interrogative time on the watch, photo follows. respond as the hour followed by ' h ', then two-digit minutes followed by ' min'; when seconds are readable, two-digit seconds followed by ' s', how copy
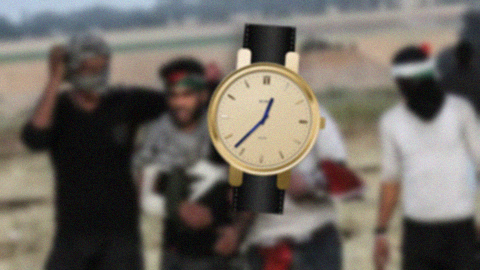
12 h 37 min
